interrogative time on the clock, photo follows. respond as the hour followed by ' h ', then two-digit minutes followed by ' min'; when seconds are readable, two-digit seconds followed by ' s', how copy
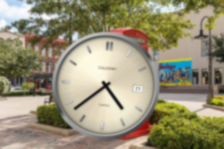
4 h 38 min
